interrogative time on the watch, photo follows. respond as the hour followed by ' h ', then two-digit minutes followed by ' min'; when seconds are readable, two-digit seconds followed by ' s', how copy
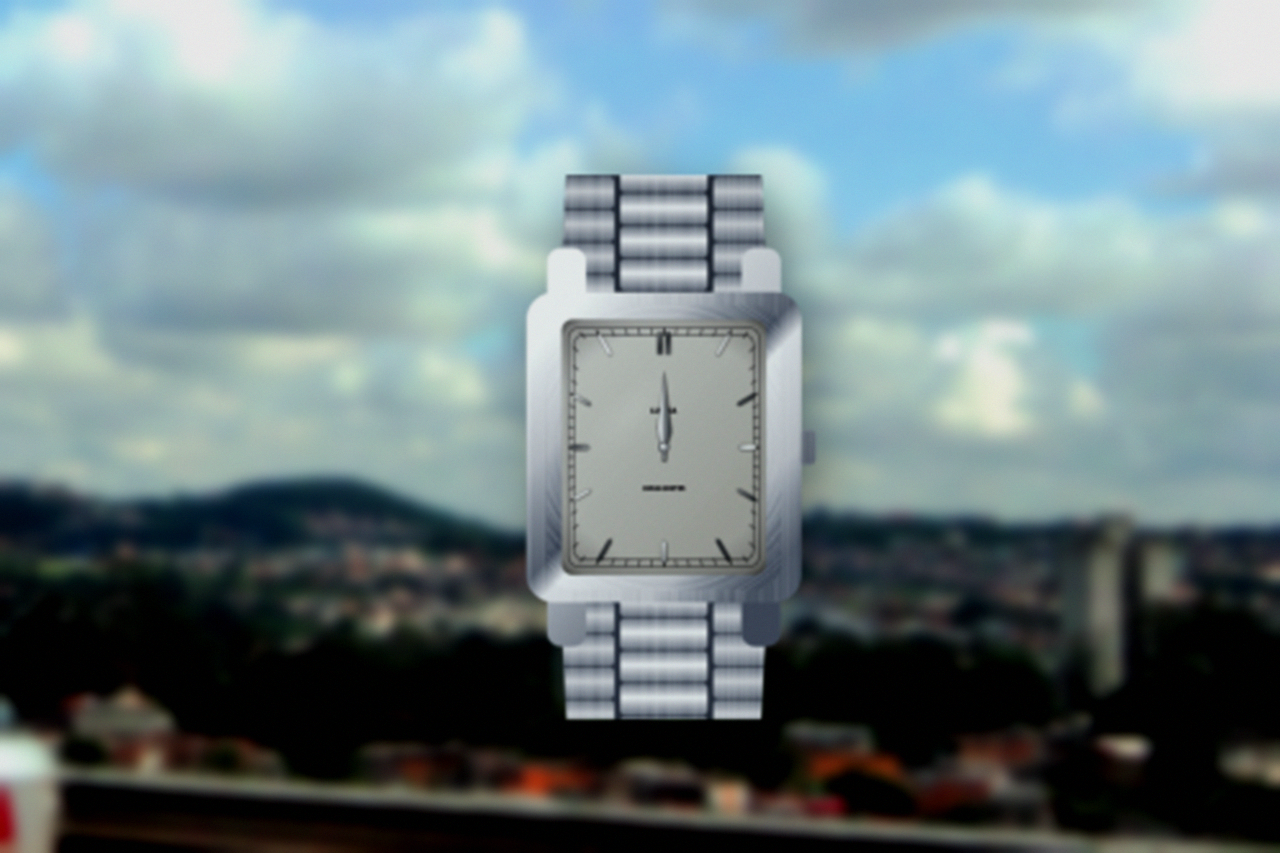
12 h 00 min
